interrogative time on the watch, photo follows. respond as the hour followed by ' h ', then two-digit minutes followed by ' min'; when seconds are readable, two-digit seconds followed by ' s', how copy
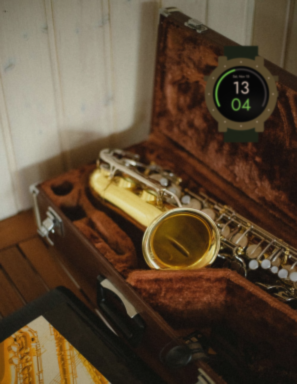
13 h 04 min
